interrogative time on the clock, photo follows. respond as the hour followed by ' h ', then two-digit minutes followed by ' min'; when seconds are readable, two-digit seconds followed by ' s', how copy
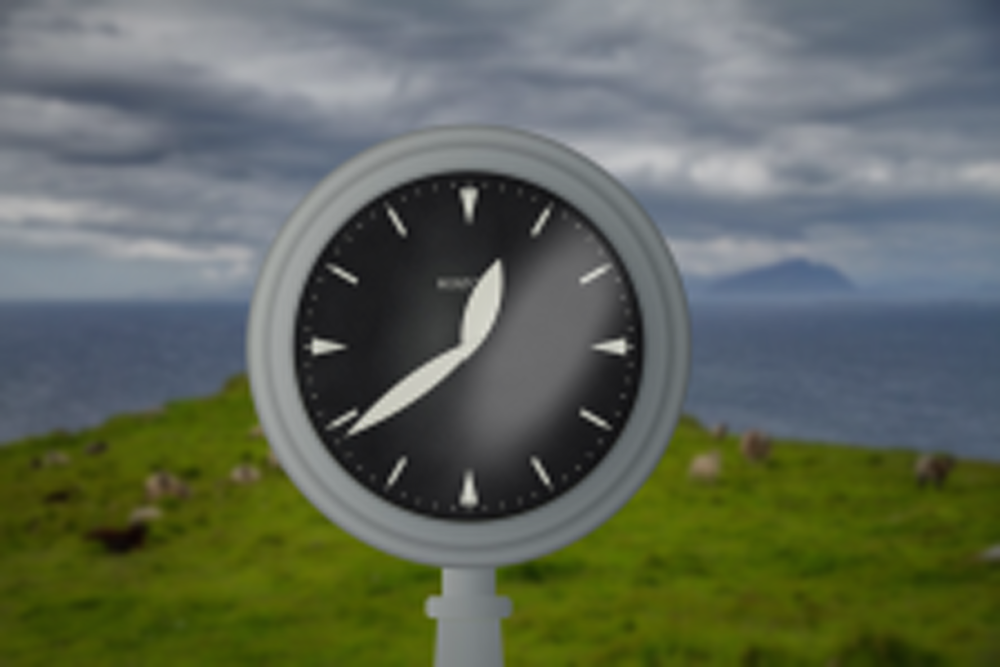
12 h 39 min
